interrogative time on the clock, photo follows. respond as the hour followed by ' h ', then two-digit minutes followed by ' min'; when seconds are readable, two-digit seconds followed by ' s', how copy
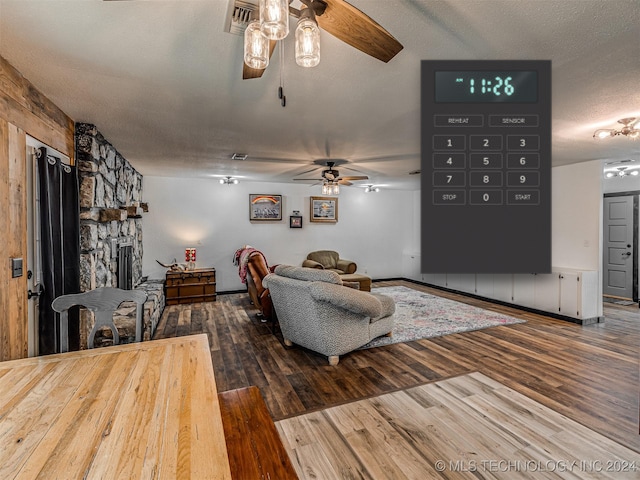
11 h 26 min
